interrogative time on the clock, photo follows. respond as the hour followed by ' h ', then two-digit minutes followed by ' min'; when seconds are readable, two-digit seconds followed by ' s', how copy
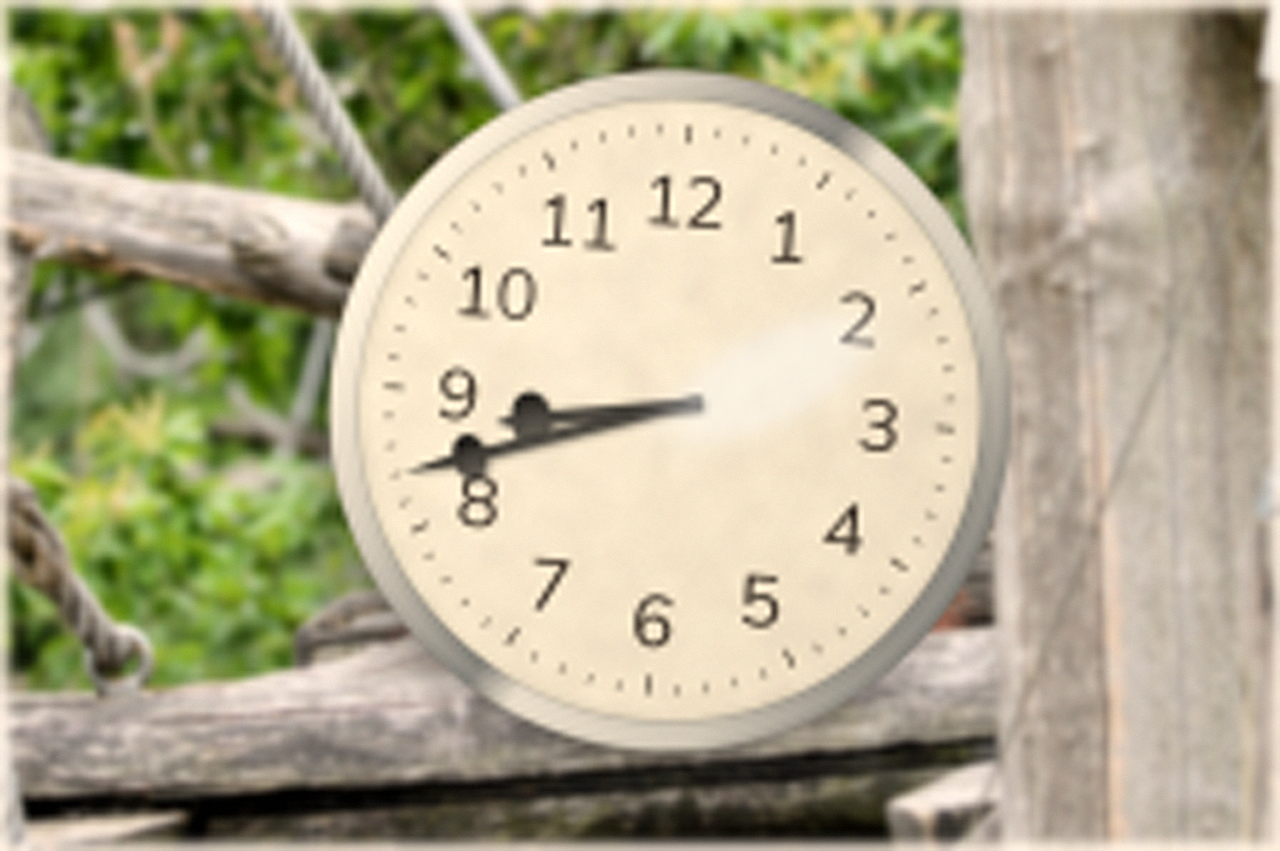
8 h 42 min
